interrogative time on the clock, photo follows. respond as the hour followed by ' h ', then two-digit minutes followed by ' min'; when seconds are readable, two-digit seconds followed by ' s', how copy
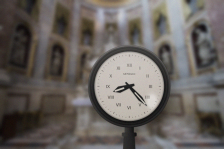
8 h 23 min
